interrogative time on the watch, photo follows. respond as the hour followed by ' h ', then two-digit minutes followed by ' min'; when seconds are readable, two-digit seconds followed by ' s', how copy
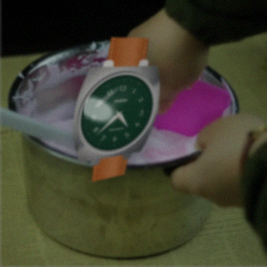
4 h 38 min
